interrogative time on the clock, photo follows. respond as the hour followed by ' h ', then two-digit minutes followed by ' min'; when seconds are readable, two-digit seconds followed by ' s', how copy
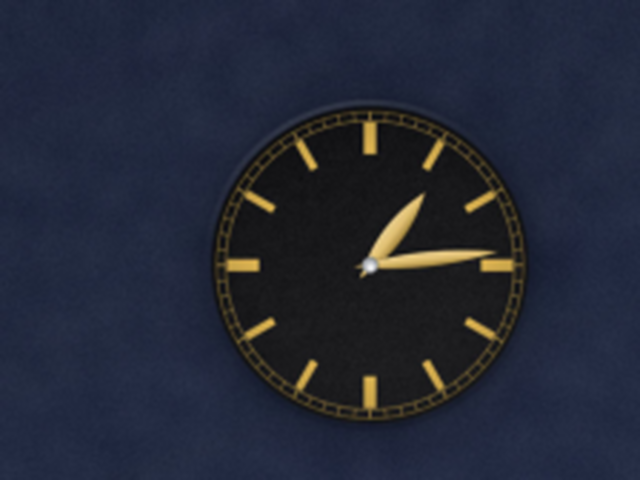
1 h 14 min
